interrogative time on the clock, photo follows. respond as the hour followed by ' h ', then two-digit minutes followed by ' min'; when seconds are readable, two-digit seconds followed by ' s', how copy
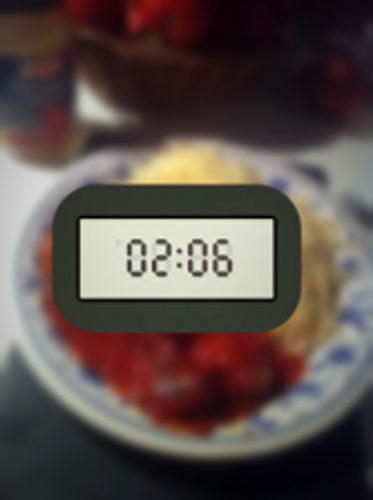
2 h 06 min
